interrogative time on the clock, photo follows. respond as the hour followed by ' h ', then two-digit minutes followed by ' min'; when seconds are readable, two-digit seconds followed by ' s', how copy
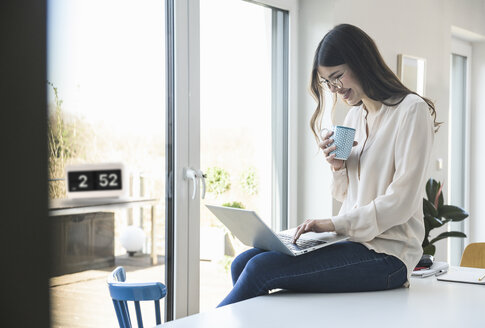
2 h 52 min
